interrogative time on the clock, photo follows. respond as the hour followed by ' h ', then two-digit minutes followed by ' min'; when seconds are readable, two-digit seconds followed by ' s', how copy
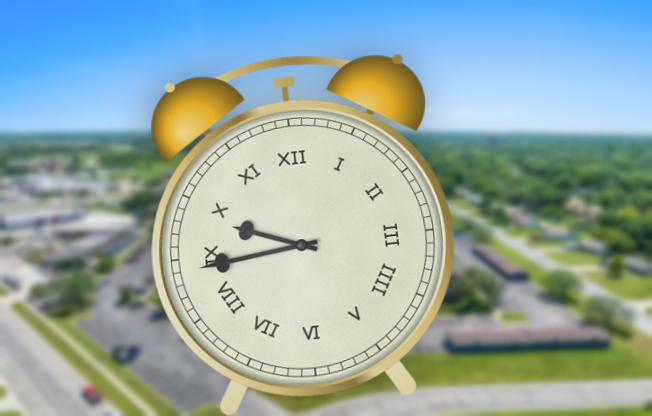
9 h 44 min
